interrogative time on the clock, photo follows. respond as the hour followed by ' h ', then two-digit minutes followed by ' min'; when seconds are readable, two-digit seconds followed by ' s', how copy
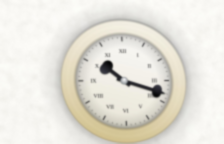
10 h 18 min
